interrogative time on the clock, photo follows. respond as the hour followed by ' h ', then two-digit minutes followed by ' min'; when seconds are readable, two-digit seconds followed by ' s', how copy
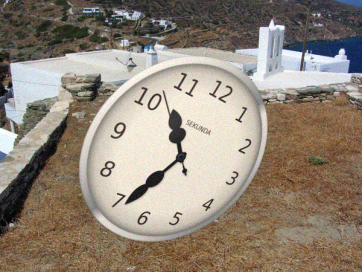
10 h 33 min 52 s
